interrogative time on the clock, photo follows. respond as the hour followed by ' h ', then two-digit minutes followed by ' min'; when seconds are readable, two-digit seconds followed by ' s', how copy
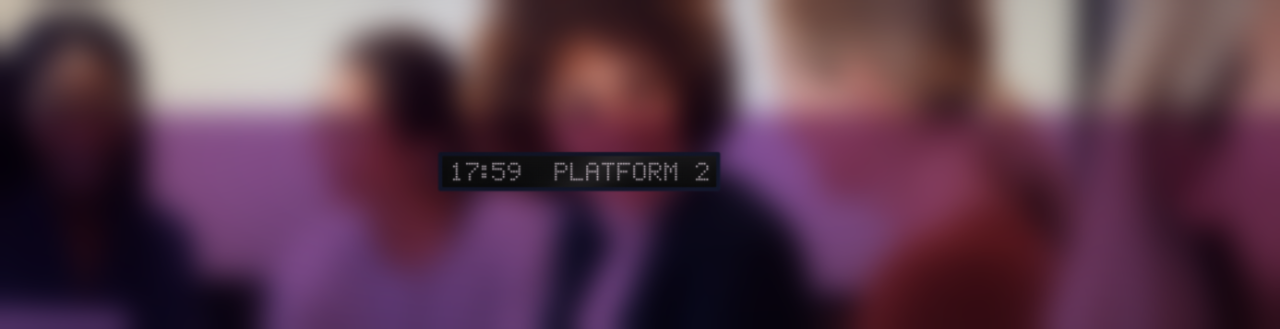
17 h 59 min
